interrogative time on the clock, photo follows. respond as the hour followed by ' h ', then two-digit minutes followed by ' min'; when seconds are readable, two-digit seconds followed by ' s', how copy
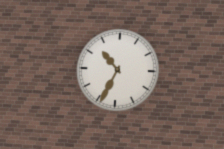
10 h 34 min
